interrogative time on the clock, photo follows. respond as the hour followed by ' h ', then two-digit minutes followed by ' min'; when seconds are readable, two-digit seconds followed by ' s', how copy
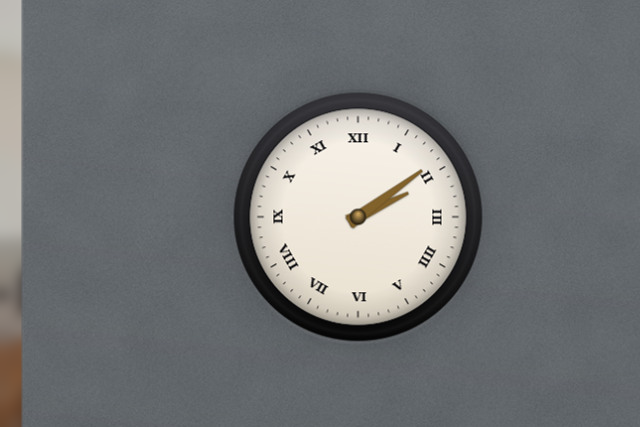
2 h 09 min
